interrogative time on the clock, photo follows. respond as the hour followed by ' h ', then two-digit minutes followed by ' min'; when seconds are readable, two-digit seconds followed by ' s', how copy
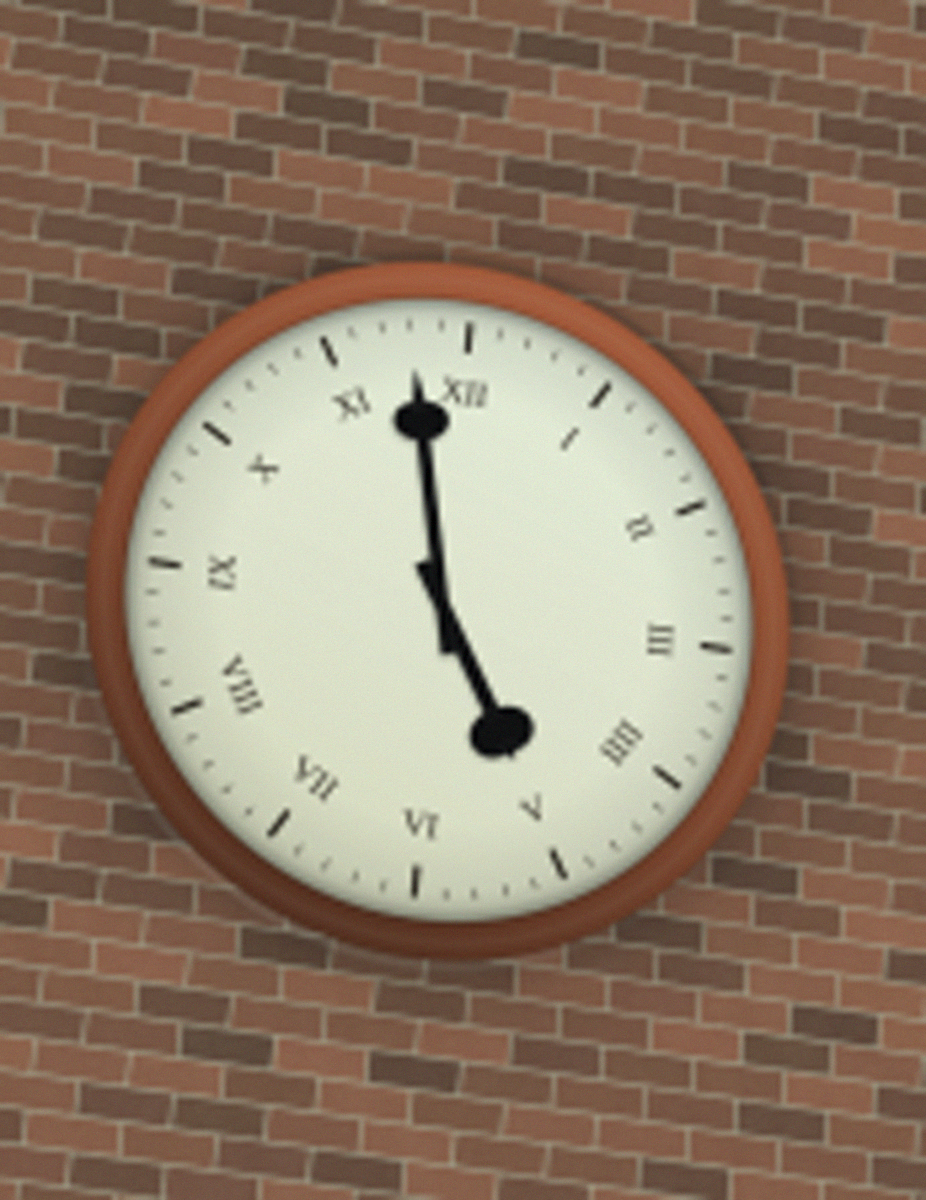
4 h 58 min
